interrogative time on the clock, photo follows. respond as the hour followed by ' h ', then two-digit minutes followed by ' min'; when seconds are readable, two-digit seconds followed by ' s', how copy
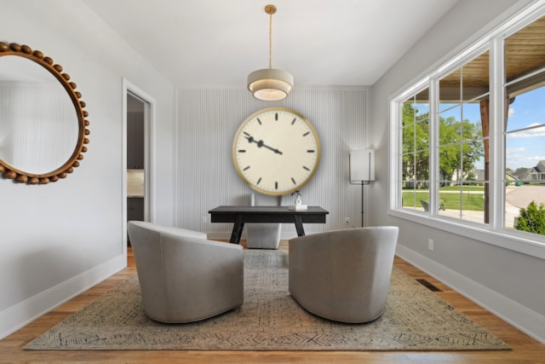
9 h 49 min
